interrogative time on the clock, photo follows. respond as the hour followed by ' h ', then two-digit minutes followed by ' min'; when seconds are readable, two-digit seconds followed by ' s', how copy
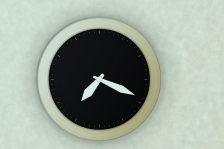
7 h 19 min
